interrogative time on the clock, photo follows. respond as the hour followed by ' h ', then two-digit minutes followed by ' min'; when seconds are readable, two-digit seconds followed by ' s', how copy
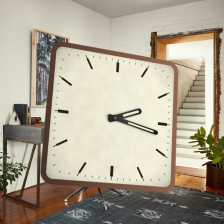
2 h 17 min
